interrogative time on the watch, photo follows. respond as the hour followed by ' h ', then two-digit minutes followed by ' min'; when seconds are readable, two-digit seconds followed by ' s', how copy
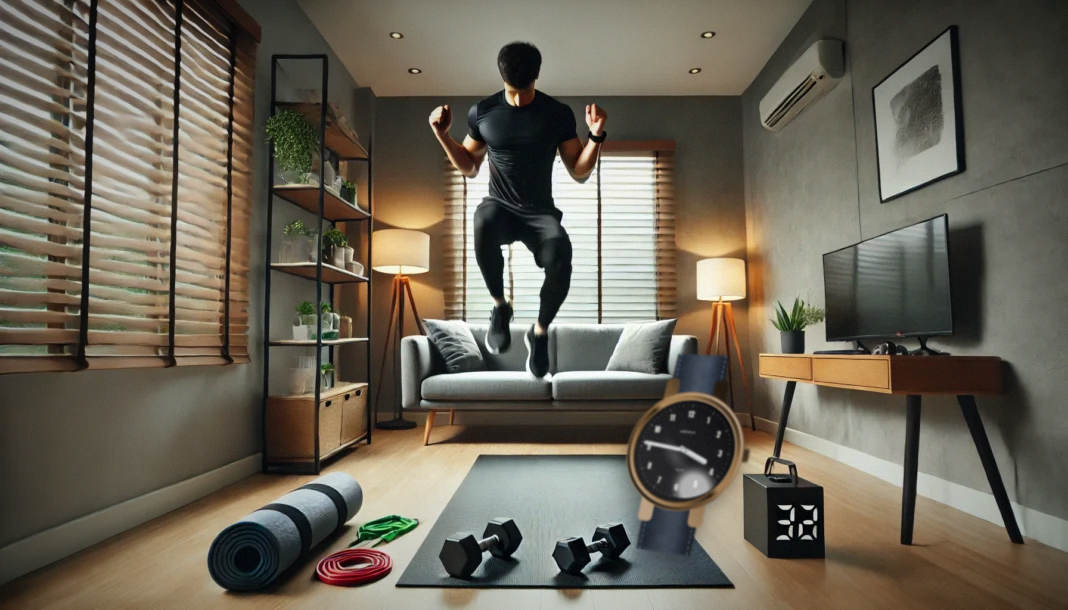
3 h 46 min
